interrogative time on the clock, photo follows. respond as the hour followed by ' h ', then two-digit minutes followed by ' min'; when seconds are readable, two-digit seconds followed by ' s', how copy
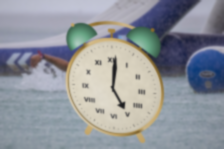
5 h 01 min
